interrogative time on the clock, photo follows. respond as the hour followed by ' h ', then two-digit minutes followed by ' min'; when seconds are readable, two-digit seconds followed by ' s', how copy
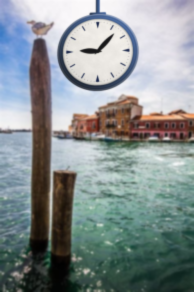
9 h 07 min
